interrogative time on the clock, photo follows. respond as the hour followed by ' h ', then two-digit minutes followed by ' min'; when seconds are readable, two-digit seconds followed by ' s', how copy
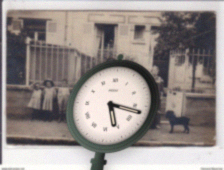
5 h 17 min
